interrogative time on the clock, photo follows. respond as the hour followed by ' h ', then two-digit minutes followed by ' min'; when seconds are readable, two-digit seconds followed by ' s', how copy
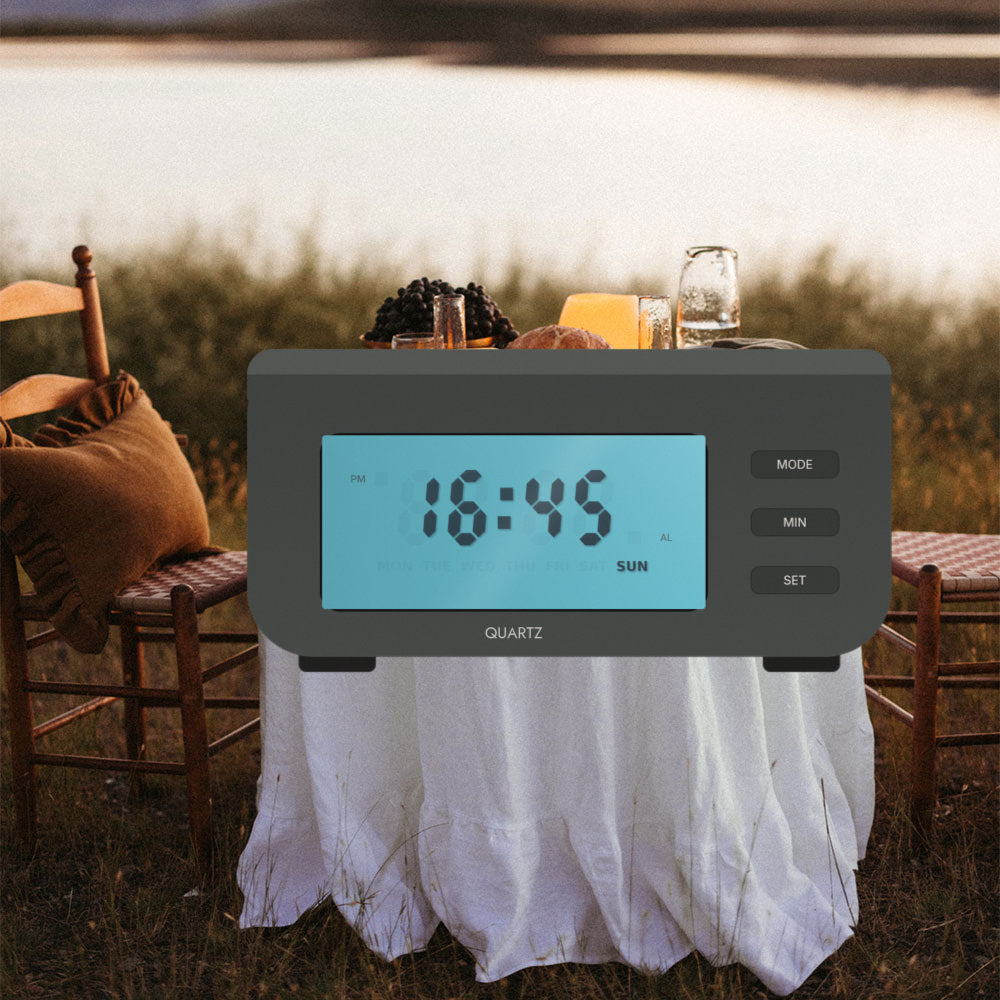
16 h 45 min
